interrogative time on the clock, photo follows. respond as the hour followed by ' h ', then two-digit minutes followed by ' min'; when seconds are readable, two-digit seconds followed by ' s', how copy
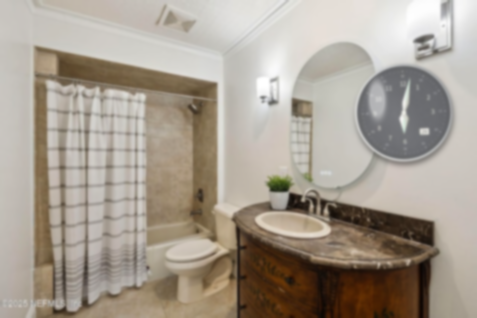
6 h 02 min
